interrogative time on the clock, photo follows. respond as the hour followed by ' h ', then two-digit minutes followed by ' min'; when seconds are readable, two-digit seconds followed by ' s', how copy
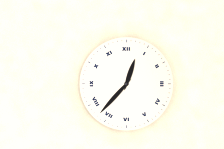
12 h 37 min
